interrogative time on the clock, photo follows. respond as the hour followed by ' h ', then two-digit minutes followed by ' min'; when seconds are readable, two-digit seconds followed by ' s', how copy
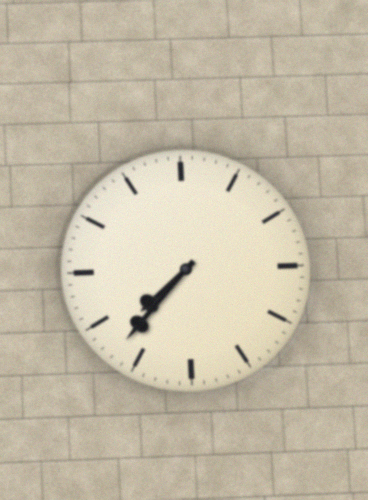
7 h 37 min
